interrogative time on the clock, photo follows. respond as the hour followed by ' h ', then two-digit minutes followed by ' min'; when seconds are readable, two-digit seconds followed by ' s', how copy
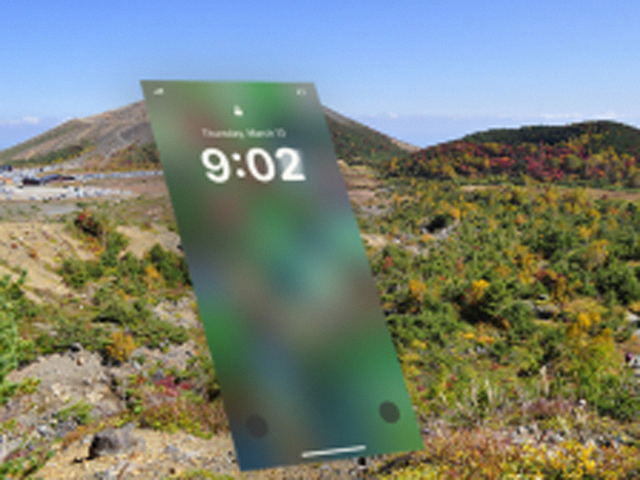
9 h 02 min
